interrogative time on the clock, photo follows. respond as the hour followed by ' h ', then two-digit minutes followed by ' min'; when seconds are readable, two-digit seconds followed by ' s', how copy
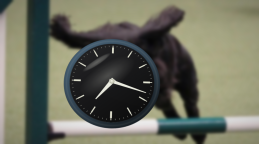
7 h 18 min
